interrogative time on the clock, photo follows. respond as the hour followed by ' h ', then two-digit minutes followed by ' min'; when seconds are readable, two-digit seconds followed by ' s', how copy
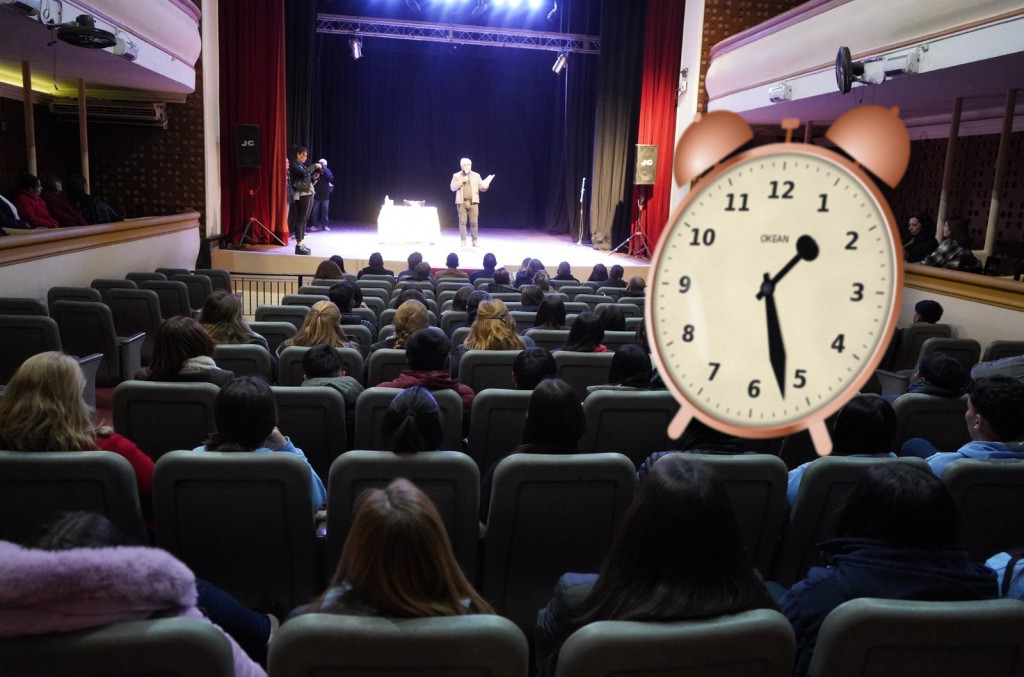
1 h 27 min
